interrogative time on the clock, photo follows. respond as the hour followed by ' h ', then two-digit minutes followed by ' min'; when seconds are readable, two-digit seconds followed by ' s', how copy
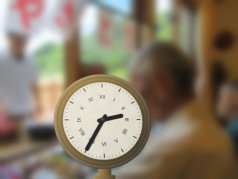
2 h 35 min
